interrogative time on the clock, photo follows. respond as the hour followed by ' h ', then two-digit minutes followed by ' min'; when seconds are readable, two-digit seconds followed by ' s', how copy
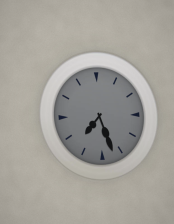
7 h 27 min
